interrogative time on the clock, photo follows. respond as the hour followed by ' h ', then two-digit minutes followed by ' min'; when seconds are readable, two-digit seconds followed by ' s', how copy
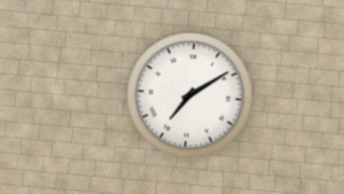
7 h 09 min
